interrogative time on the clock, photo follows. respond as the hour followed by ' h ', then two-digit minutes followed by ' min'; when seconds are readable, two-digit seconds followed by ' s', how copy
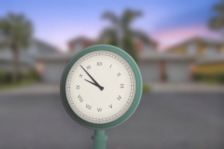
9 h 53 min
